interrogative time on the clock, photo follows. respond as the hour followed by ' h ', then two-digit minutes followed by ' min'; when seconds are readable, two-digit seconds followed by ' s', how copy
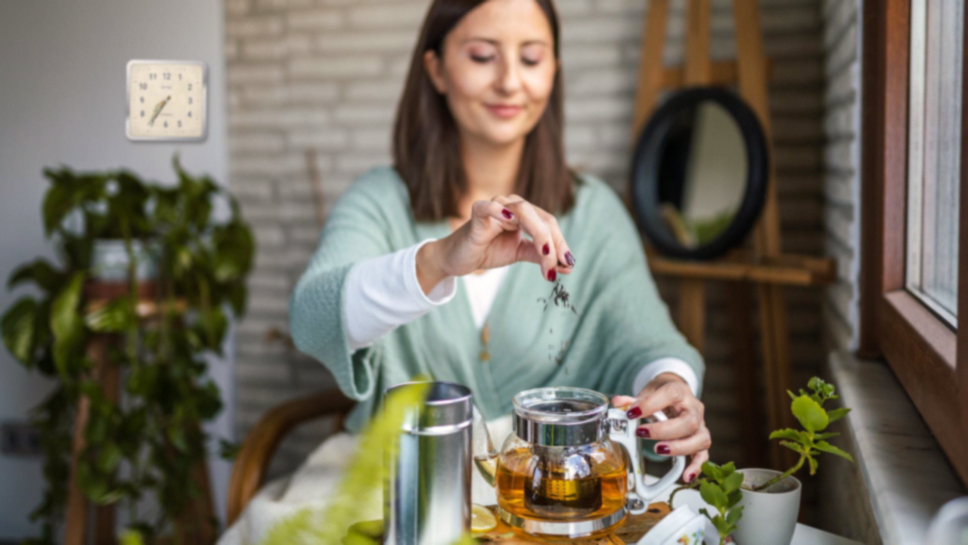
7 h 36 min
